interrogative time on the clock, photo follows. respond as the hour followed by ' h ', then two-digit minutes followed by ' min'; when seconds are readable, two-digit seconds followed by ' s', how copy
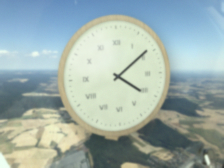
4 h 09 min
